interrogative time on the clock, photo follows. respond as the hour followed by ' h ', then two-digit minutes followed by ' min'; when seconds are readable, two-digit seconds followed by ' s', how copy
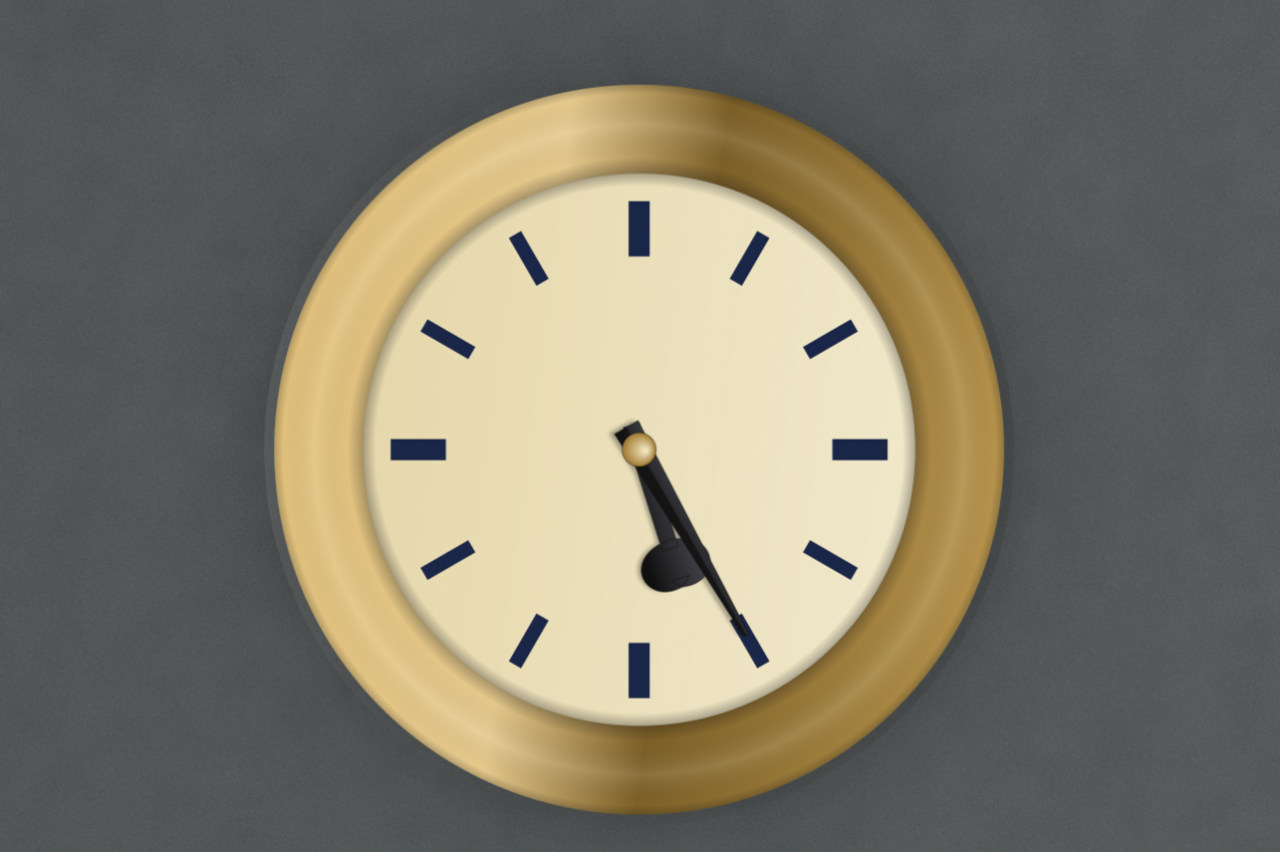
5 h 25 min
